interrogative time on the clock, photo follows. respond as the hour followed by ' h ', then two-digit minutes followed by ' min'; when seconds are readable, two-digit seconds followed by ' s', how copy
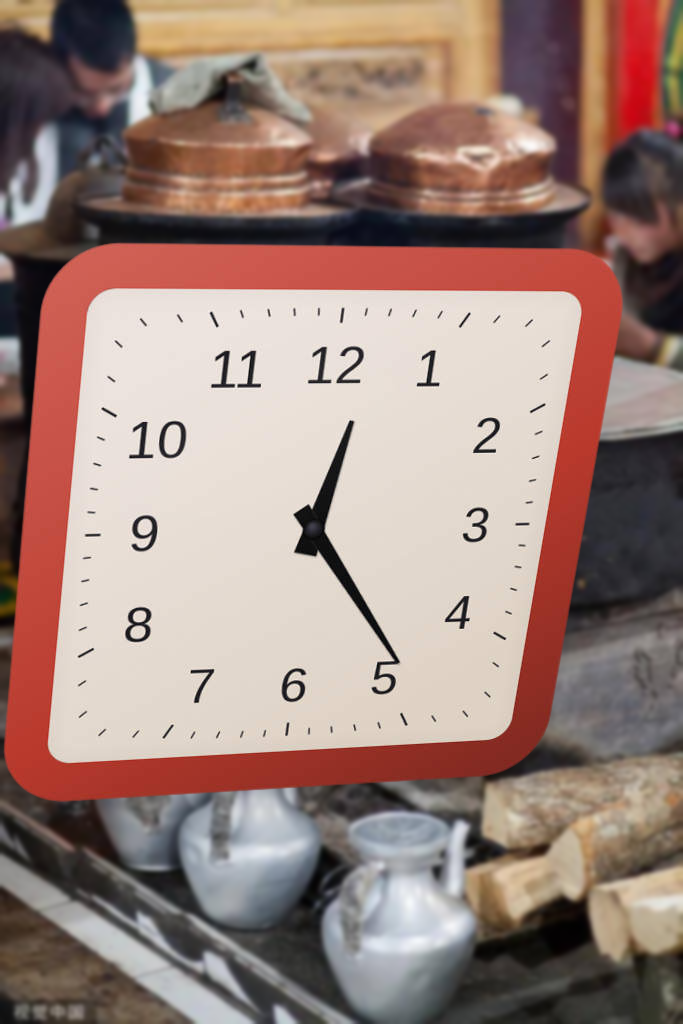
12 h 24 min
